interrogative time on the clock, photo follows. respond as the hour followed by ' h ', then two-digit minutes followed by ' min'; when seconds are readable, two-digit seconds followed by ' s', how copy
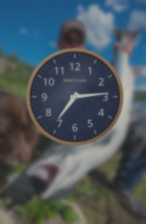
7 h 14 min
